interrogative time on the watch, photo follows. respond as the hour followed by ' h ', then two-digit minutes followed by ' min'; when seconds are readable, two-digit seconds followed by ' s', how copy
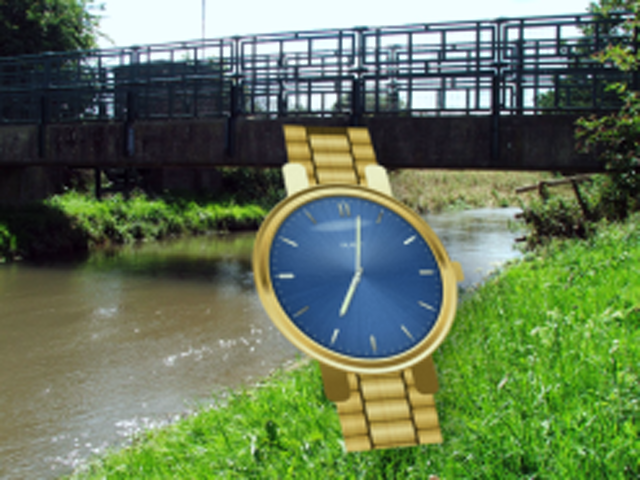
7 h 02 min
